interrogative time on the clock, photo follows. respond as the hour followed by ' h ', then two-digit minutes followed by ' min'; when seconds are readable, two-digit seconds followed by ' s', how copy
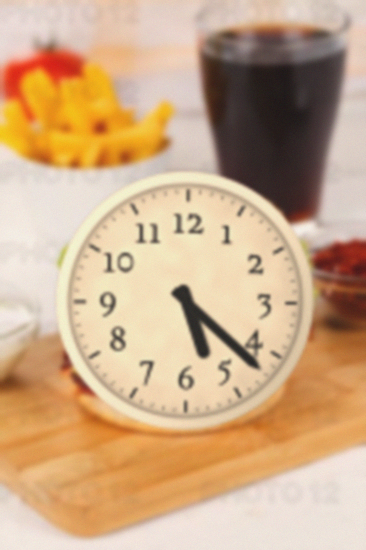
5 h 22 min
